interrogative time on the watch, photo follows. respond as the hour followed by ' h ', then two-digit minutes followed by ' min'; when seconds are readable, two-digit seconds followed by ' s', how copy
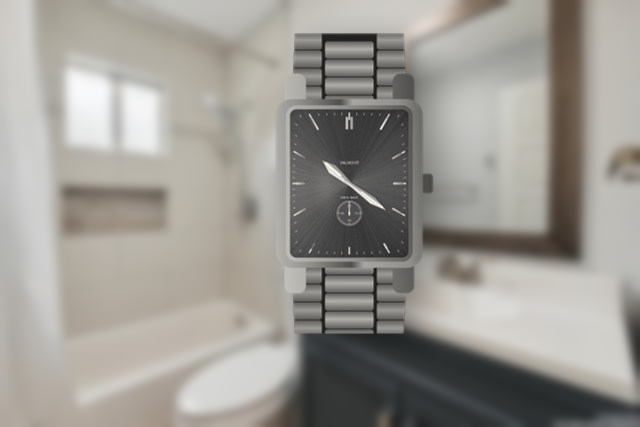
10 h 21 min
